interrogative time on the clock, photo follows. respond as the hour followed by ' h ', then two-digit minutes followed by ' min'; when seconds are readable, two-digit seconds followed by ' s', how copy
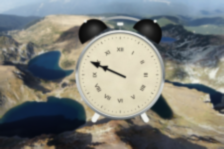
9 h 49 min
